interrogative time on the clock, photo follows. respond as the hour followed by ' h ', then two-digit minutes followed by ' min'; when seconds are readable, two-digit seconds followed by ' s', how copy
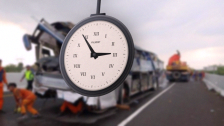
2 h 54 min
